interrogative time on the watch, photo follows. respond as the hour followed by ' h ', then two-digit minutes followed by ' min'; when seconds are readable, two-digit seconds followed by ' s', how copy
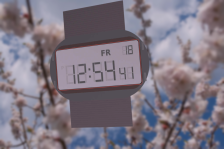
12 h 54 min 41 s
